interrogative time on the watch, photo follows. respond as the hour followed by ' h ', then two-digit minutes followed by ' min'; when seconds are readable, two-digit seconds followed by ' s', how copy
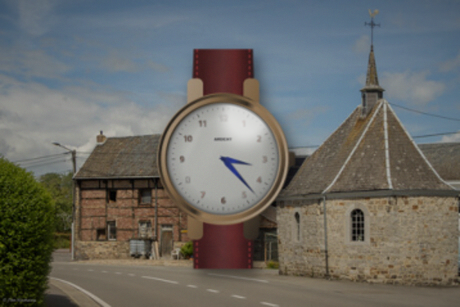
3 h 23 min
